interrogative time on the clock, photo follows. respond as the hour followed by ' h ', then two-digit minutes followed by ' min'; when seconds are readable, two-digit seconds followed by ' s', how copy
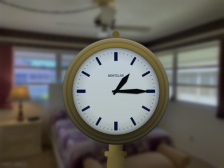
1 h 15 min
